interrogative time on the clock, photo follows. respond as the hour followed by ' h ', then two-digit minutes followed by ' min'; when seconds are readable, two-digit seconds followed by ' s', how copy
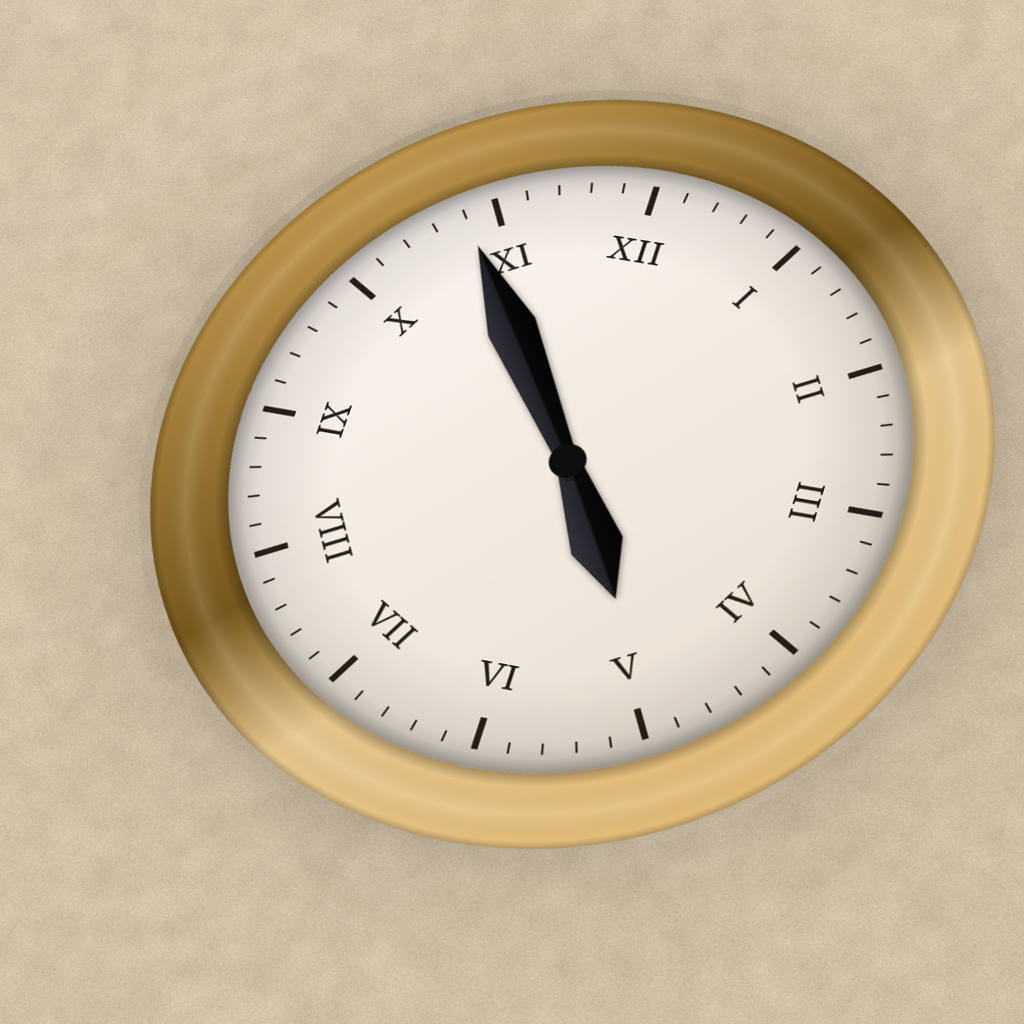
4 h 54 min
